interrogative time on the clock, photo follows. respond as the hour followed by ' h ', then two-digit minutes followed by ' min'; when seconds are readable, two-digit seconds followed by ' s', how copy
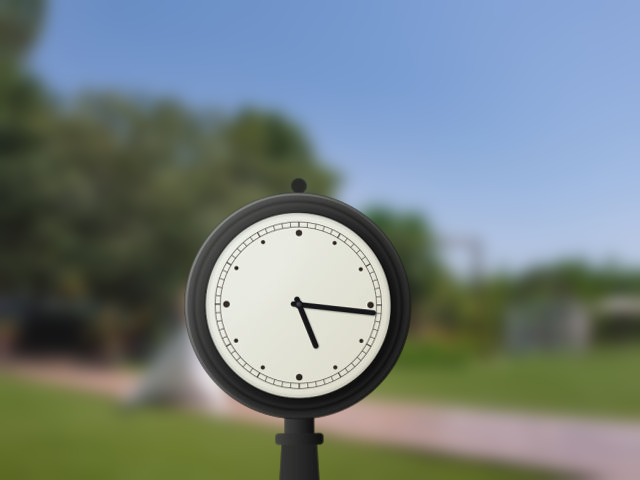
5 h 16 min
